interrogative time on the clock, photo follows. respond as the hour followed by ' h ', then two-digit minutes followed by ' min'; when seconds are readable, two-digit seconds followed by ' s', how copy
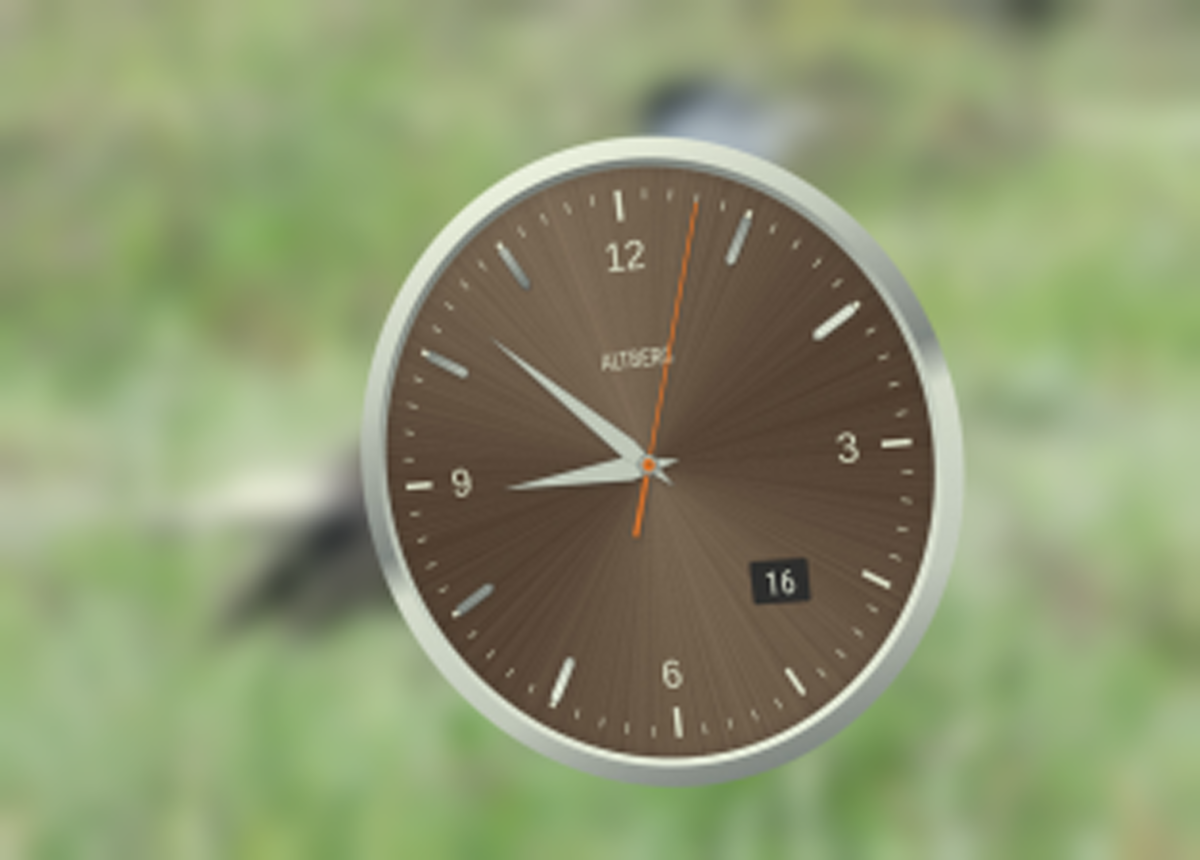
8 h 52 min 03 s
